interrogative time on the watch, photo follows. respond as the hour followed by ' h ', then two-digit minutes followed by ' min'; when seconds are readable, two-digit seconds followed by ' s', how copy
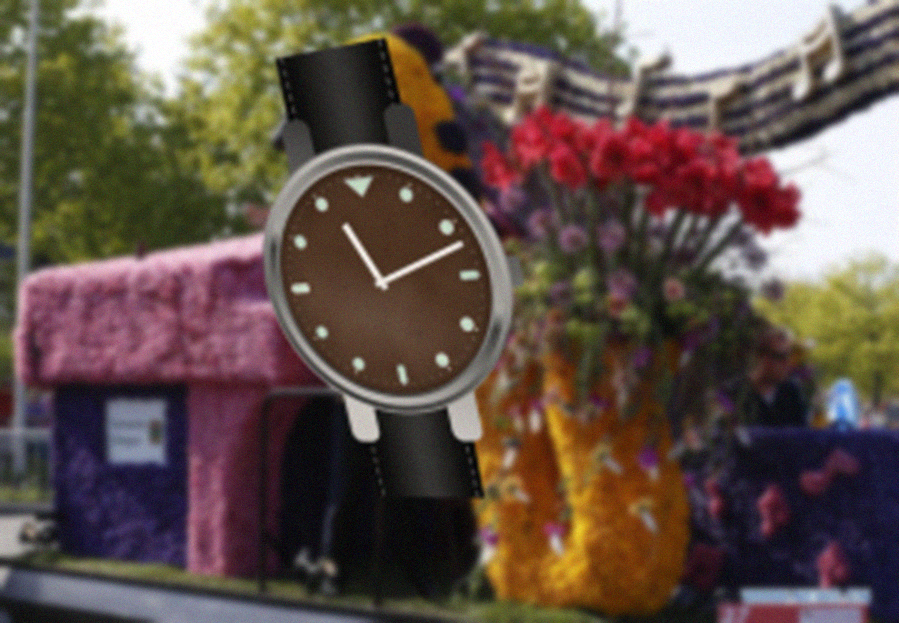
11 h 12 min
